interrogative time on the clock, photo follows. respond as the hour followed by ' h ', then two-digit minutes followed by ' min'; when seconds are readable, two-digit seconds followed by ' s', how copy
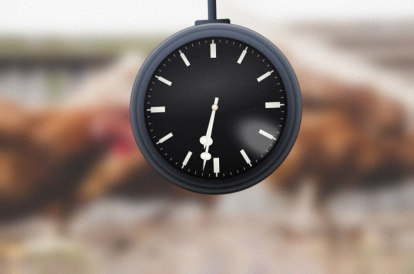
6 h 32 min
